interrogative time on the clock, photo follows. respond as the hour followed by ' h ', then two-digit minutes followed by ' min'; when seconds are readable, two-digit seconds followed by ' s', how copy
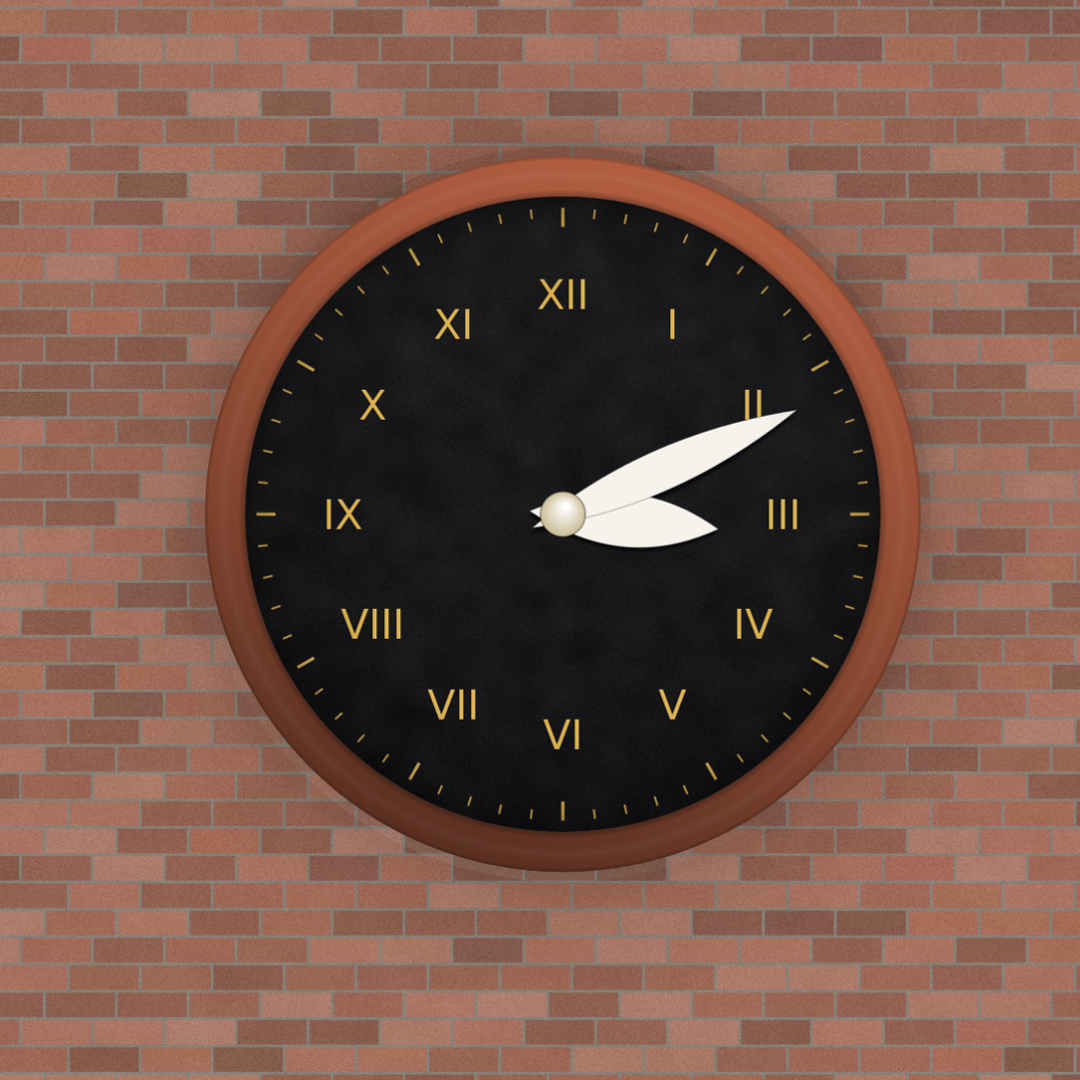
3 h 11 min
